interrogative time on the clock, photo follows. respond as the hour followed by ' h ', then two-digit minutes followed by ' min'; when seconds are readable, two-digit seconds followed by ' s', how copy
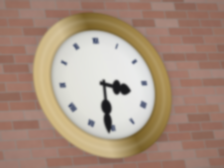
3 h 31 min
